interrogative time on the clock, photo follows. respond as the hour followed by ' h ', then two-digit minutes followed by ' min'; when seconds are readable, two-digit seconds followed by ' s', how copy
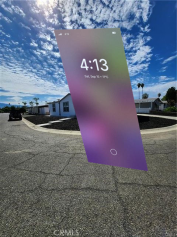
4 h 13 min
